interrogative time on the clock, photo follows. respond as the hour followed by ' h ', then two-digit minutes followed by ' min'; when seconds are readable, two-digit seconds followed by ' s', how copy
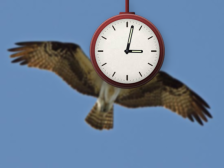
3 h 02 min
